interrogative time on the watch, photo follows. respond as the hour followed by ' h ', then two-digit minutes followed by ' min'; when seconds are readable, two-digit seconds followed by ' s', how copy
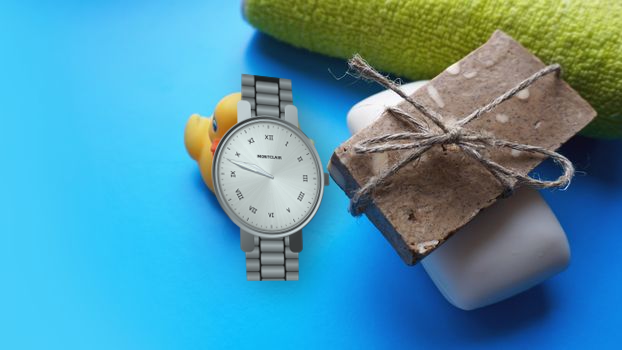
9 h 48 min
